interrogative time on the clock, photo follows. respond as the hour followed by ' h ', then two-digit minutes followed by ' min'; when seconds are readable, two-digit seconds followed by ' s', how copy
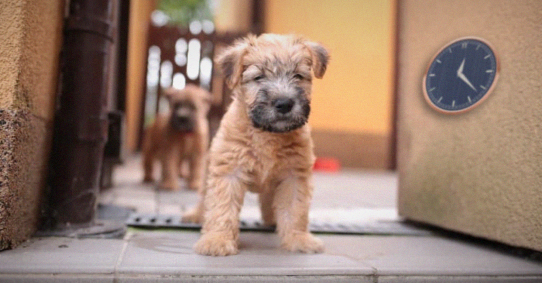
12 h 22 min
